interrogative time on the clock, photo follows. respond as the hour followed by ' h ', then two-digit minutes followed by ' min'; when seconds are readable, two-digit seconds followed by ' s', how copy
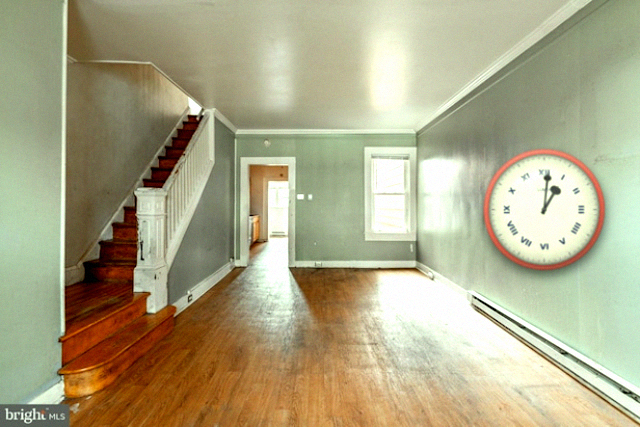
1 h 01 min
